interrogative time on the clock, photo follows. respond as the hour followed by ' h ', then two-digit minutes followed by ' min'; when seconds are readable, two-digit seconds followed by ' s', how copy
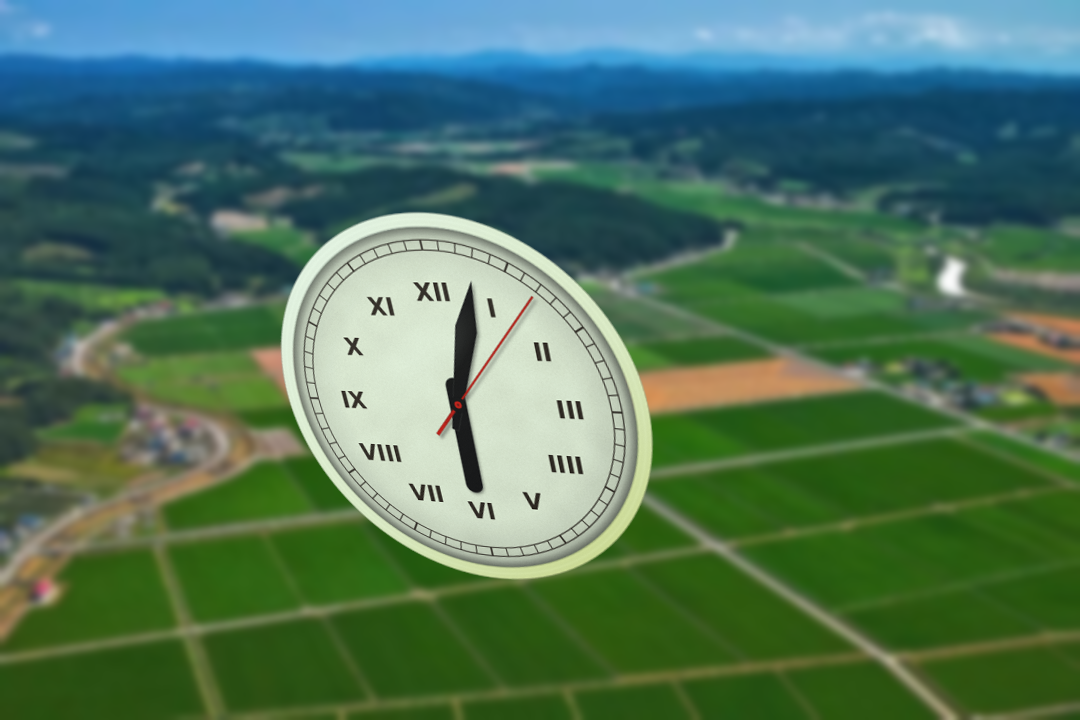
6 h 03 min 07 s
